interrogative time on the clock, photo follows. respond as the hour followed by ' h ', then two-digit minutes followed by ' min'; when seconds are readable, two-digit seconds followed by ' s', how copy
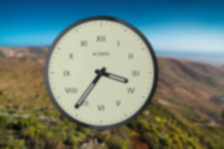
3 h 36 min
